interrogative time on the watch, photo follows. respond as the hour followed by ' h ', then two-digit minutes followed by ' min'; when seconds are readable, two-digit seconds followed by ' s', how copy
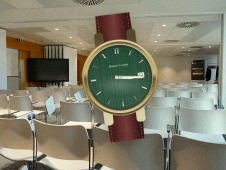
3 h 16 min
